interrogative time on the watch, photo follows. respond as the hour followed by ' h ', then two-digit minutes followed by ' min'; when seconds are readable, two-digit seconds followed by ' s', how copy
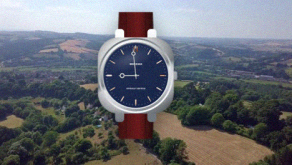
8 h 59 min
